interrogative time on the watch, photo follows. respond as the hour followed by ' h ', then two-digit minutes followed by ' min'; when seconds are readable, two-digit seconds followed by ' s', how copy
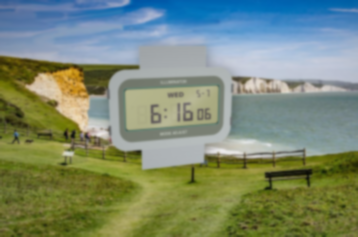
6 h 16 min 06 s
